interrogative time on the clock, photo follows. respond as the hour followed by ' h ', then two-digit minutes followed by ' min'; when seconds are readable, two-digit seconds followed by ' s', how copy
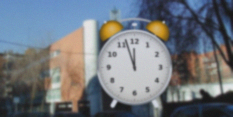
11 h 57 min
